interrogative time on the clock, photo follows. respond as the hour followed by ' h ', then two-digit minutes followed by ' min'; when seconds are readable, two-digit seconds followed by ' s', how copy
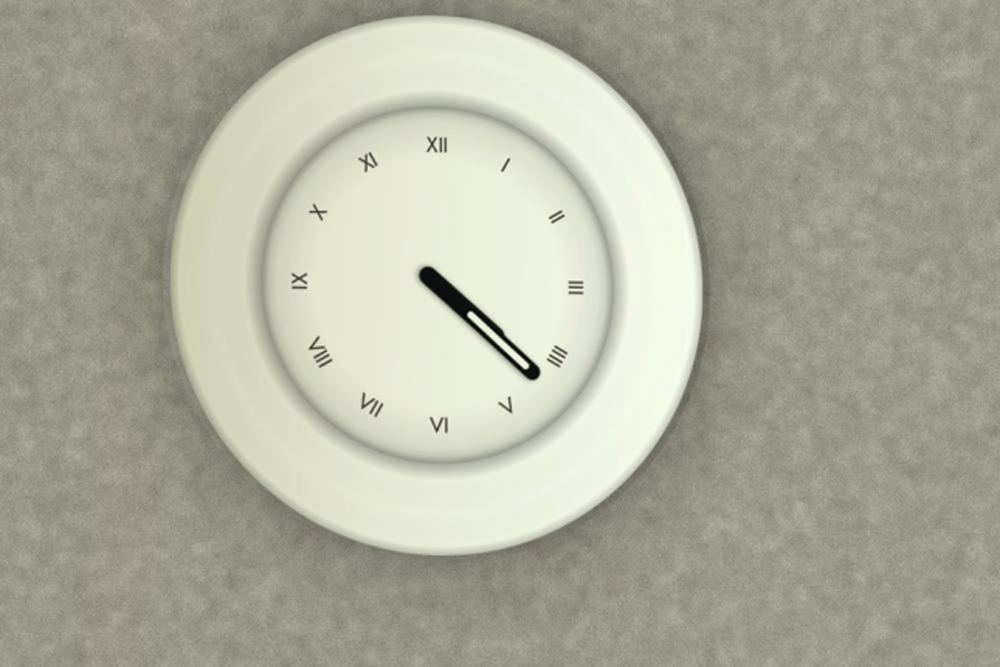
4 h 22 min
